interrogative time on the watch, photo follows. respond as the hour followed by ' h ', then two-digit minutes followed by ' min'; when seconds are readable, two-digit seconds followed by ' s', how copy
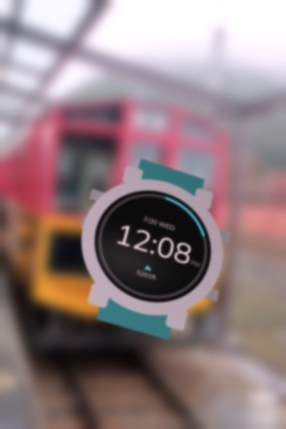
12 h 08 min
